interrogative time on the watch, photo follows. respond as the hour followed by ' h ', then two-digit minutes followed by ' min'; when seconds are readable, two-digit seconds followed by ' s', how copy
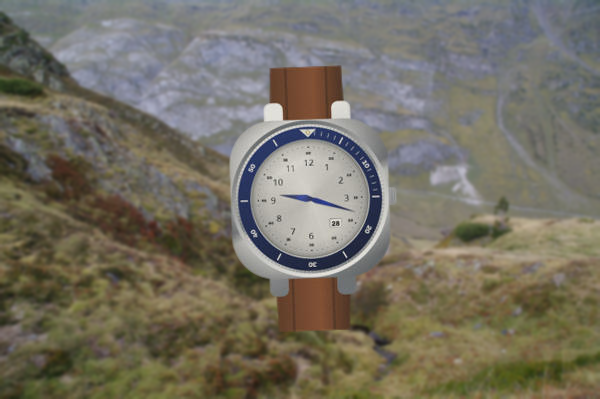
9 h 18 min
